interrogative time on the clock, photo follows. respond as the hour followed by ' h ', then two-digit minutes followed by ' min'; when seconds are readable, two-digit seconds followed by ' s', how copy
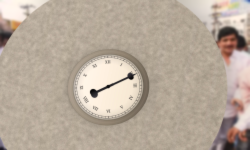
8 h 11 min
